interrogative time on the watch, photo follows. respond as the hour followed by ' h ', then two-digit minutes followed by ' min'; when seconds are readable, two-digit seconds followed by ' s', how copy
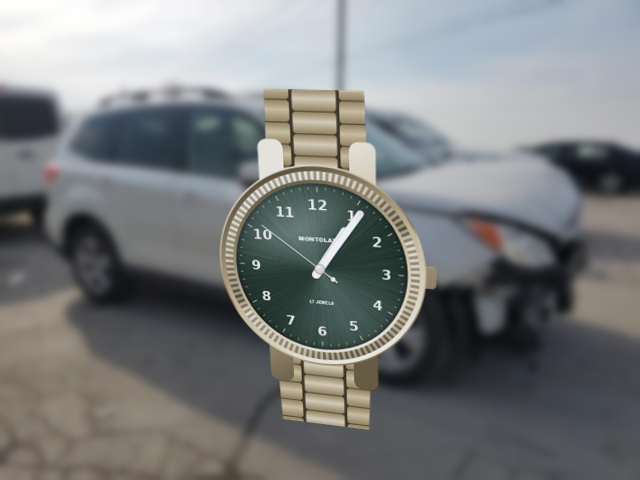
1 h 05 min 51 s
